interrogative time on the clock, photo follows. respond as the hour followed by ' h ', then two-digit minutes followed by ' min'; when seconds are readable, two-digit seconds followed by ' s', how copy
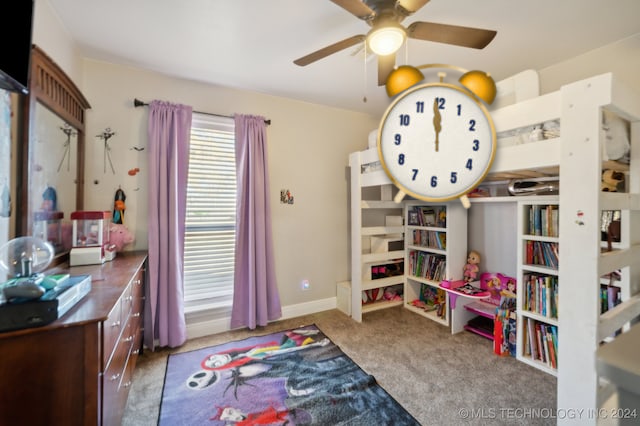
11 h 59 min
